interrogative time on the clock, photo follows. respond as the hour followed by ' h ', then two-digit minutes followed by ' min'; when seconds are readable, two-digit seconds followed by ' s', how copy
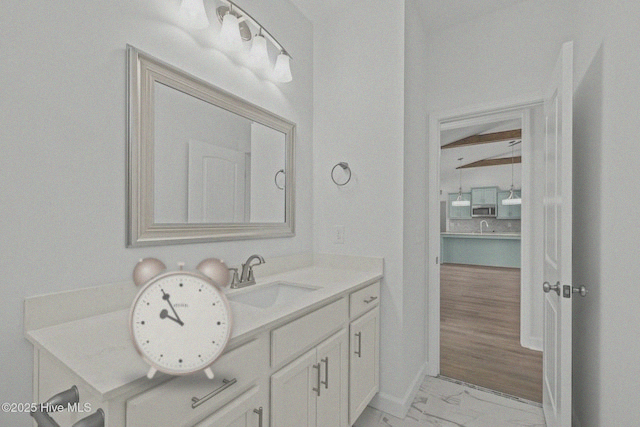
9 h 55 min
